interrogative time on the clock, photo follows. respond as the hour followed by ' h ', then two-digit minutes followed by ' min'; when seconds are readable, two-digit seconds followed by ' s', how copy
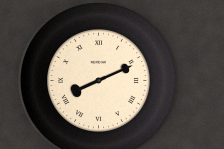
8 h 11 min
